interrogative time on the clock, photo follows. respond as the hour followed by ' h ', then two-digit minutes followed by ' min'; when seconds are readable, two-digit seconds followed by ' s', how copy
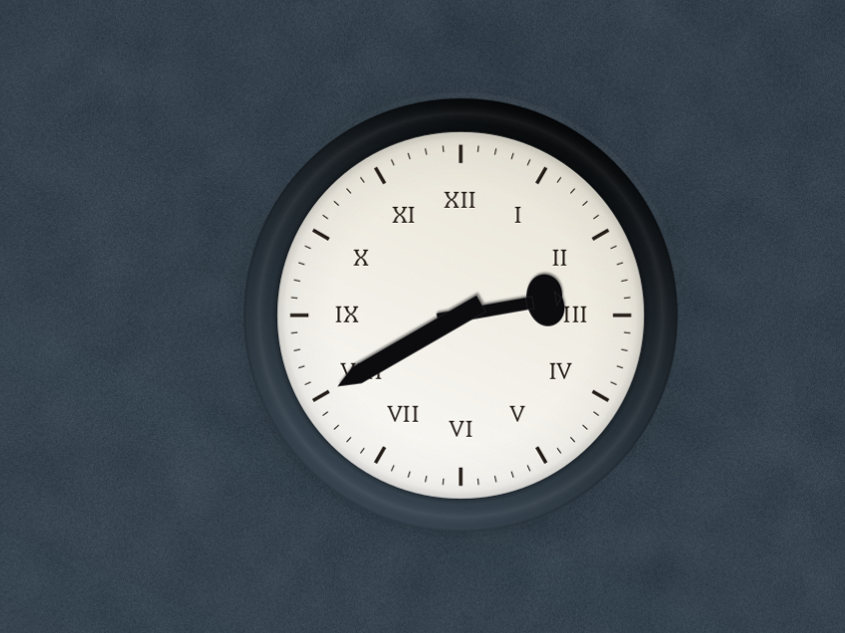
2 h 40 min
